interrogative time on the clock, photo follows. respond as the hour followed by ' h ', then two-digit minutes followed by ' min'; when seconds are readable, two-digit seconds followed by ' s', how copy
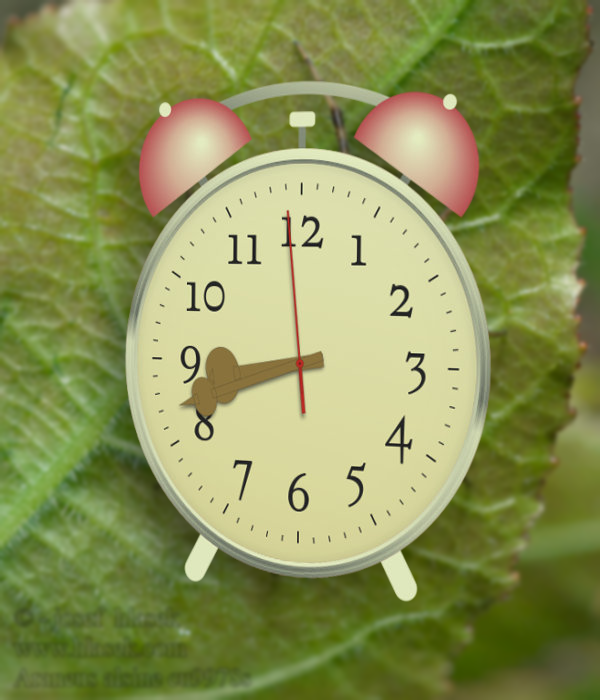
8 h 41 min 59 s
